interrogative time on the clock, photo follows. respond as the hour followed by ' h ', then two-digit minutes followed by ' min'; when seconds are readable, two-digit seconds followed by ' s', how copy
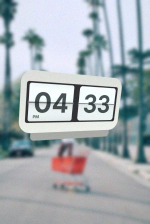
4 h 33 min
